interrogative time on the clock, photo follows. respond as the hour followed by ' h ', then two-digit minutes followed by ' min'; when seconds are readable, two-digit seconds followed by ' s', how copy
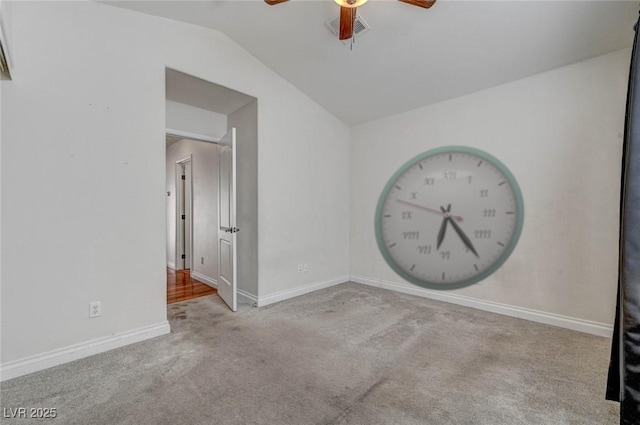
6 h 23 min 48 s
